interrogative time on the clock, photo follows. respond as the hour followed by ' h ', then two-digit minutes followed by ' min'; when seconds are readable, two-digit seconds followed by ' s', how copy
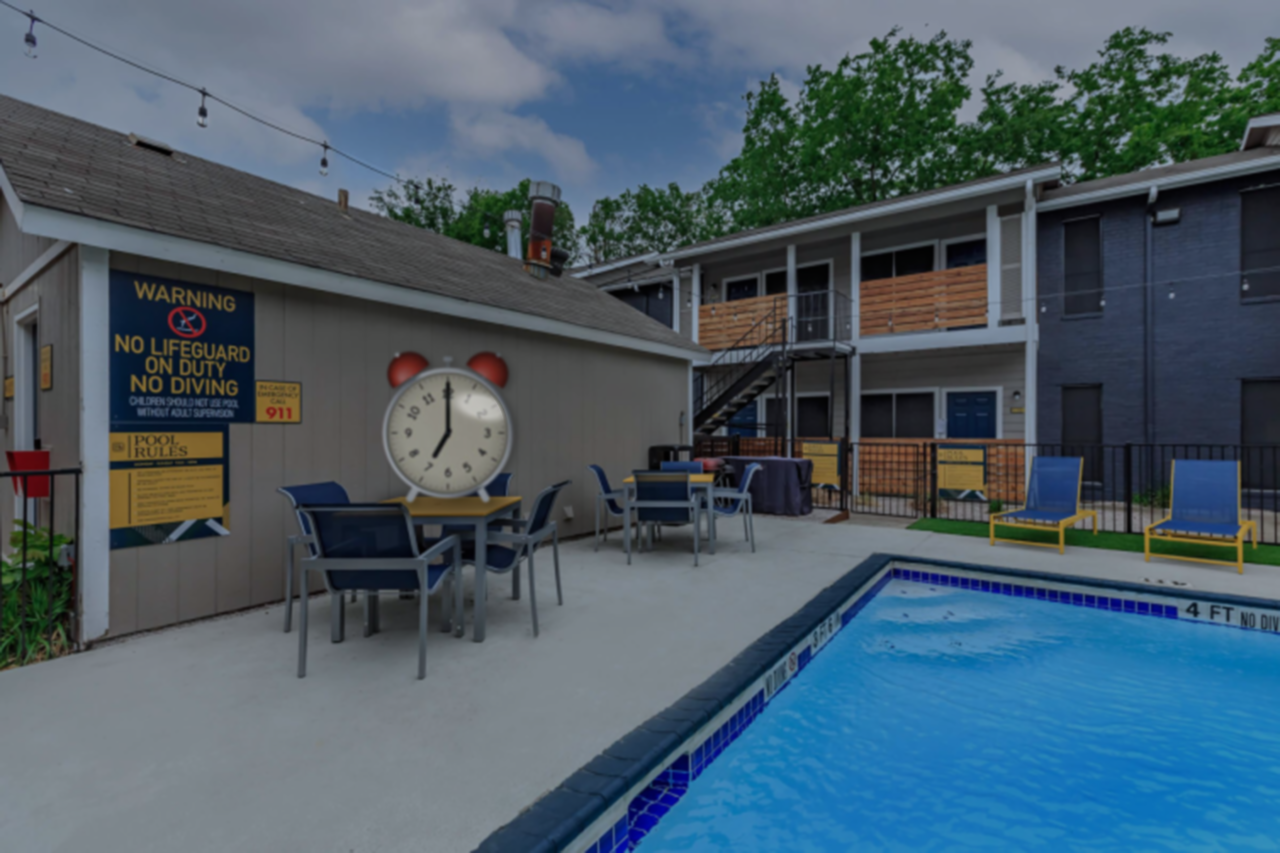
7 h 00 min
